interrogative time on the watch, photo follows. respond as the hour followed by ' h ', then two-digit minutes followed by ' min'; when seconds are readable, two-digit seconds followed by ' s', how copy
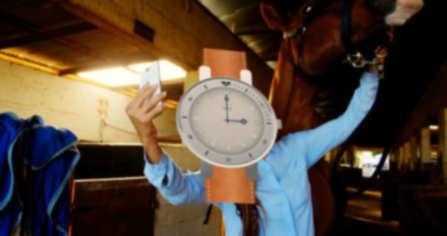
3 h 00 min
